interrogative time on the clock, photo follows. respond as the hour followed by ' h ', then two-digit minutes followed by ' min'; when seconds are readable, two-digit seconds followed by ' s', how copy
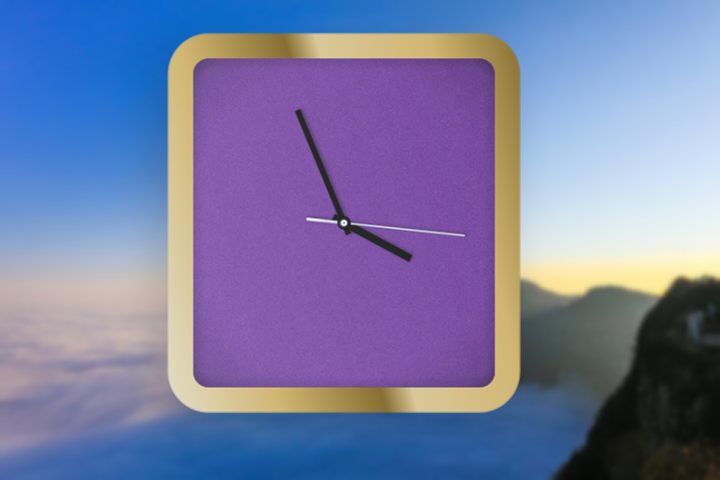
3 h 56 min 16 s
